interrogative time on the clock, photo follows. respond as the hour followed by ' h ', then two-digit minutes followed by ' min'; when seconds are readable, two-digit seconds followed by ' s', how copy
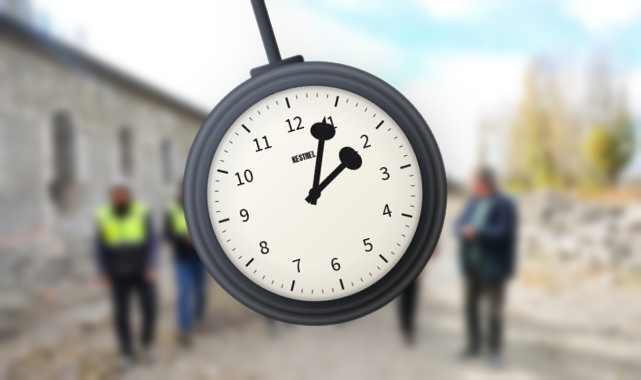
2 h 04 min
